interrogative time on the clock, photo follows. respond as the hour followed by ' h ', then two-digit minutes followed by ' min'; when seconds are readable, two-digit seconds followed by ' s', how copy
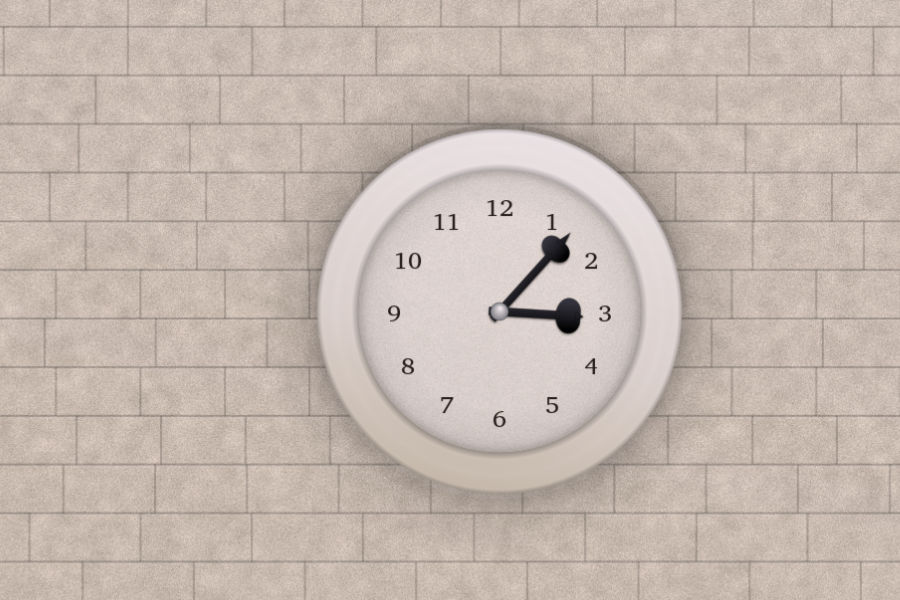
3 h 07 min
